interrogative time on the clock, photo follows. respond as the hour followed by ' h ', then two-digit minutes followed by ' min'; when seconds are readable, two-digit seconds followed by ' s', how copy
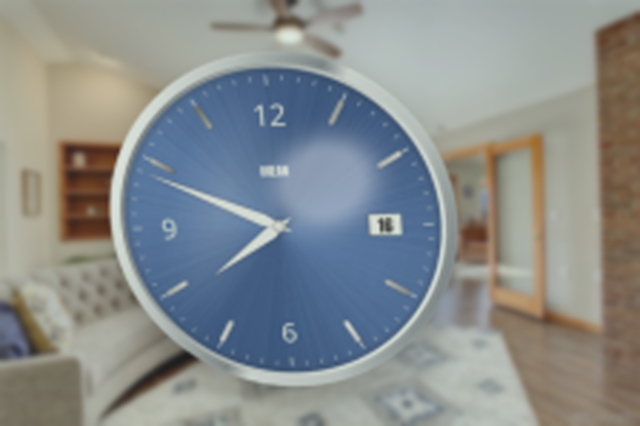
7 h 49 min
